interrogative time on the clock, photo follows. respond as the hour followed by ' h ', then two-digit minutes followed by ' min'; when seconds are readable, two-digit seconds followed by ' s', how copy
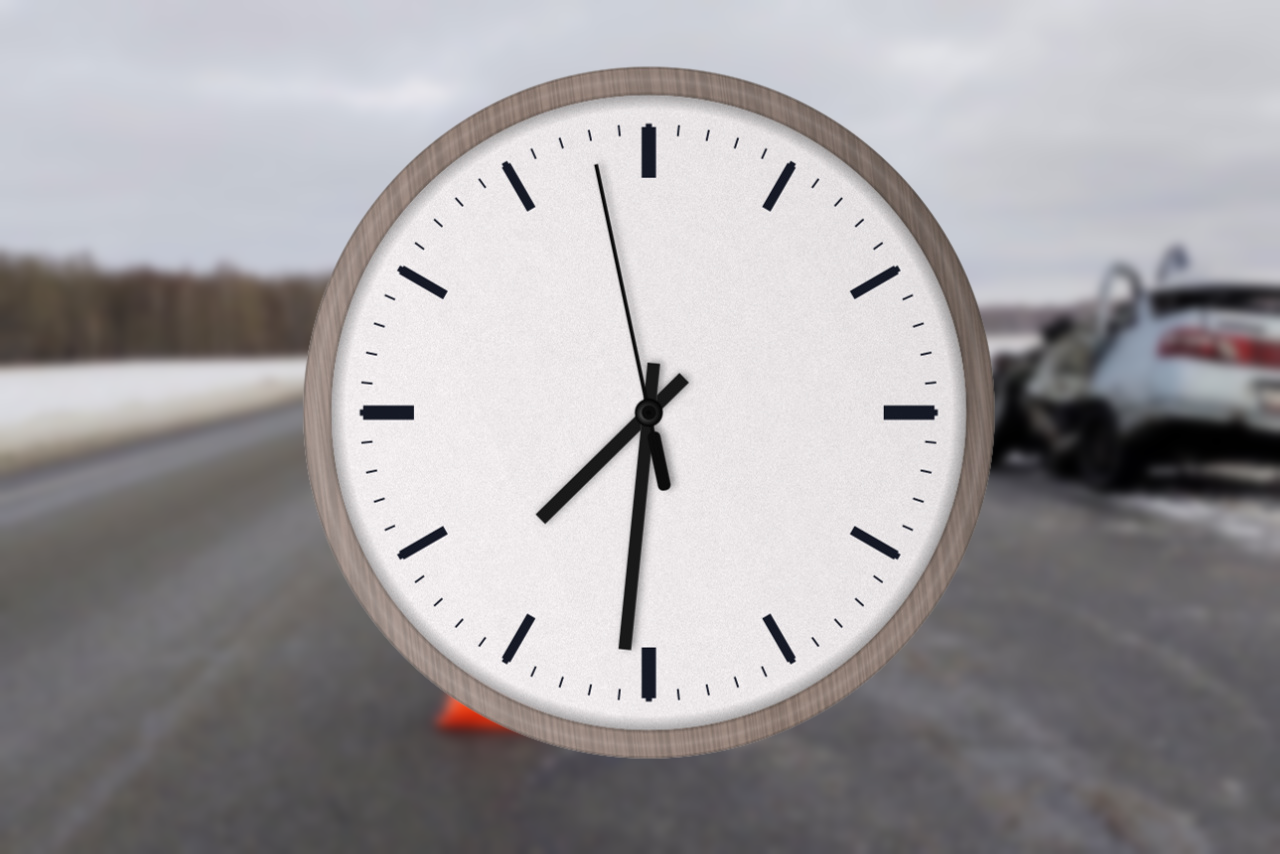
7 h 30 min 58 s
